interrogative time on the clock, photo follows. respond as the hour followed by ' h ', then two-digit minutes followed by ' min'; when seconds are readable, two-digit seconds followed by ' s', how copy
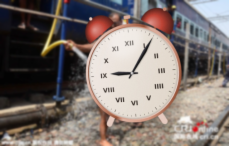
9 h 06 min
